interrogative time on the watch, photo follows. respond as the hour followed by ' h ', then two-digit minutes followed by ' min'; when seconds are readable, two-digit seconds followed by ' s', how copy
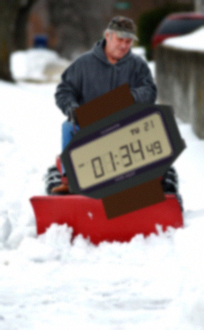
1 h 34 min
